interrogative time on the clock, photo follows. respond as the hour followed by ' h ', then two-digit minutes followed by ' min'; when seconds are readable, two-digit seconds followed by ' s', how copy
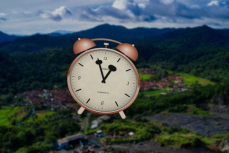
12 h 57 min
